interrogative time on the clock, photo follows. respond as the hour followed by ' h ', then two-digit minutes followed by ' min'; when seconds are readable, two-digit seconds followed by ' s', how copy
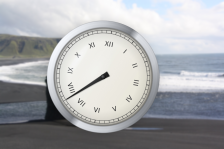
7 h 38 min
